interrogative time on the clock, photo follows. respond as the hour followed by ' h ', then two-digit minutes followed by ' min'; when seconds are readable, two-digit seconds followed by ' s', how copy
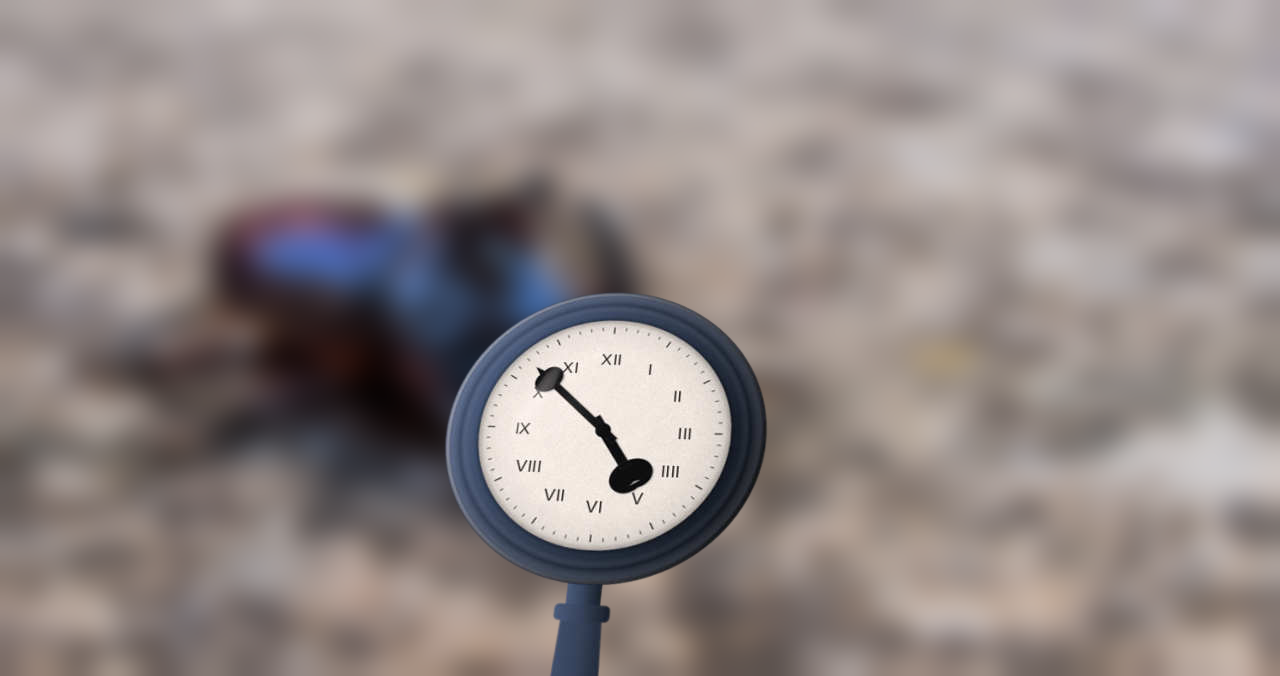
4 h 52 min
